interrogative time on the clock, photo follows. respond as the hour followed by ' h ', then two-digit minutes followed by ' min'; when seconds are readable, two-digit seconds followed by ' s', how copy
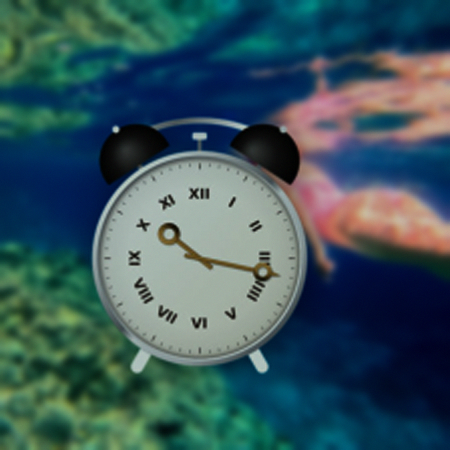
10 h 17 min
